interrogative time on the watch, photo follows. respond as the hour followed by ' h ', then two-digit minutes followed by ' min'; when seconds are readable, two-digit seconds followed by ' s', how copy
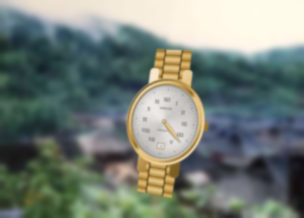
4 h 22 min
